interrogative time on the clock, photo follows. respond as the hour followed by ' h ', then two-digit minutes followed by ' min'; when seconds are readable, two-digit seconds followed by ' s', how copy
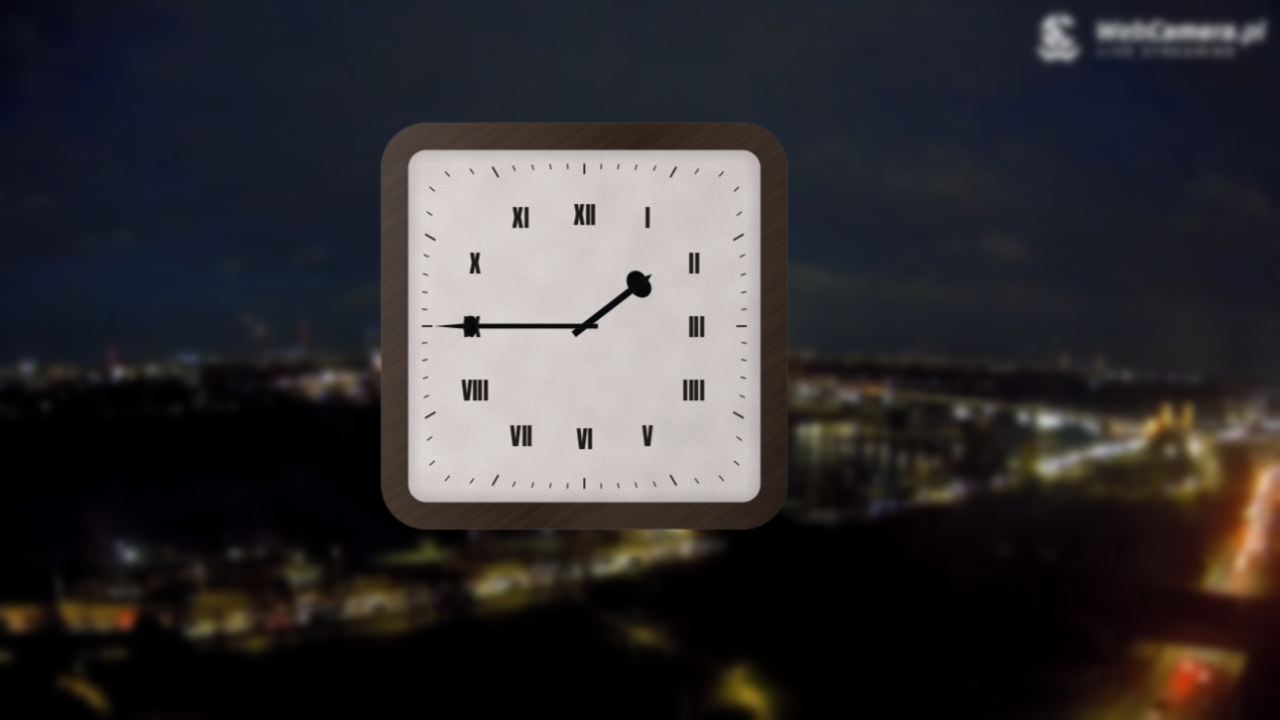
1 h 45 min
